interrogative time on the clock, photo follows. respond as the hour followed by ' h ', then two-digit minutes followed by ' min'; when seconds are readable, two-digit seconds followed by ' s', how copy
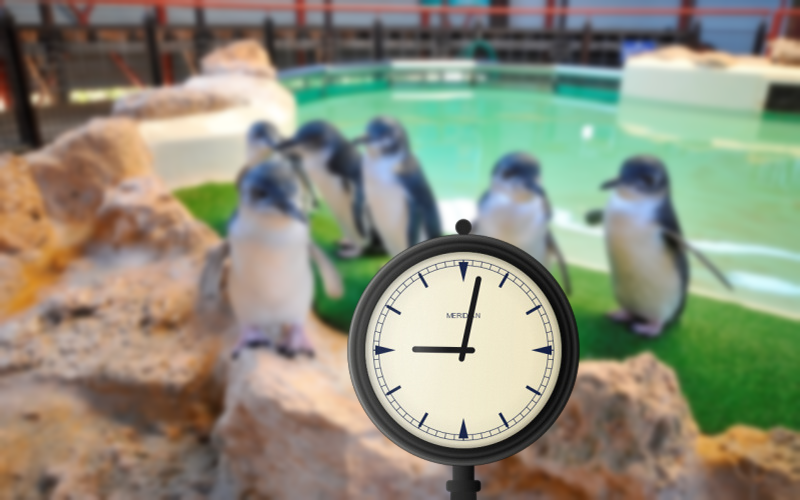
9 h 02 min
